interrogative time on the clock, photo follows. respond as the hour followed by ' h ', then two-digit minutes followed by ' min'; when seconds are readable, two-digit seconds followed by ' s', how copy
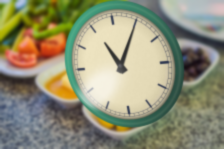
11 h 05 min
